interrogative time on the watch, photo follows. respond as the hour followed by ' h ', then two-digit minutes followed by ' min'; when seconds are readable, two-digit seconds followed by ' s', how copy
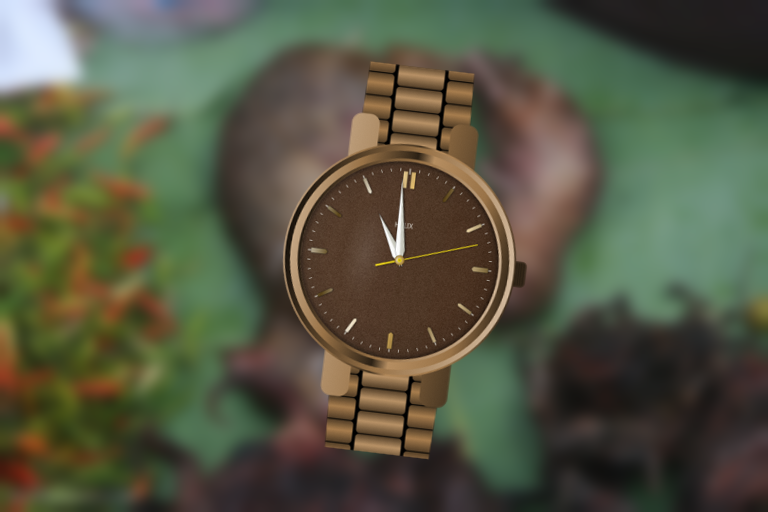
10 h 59 min 12 s
